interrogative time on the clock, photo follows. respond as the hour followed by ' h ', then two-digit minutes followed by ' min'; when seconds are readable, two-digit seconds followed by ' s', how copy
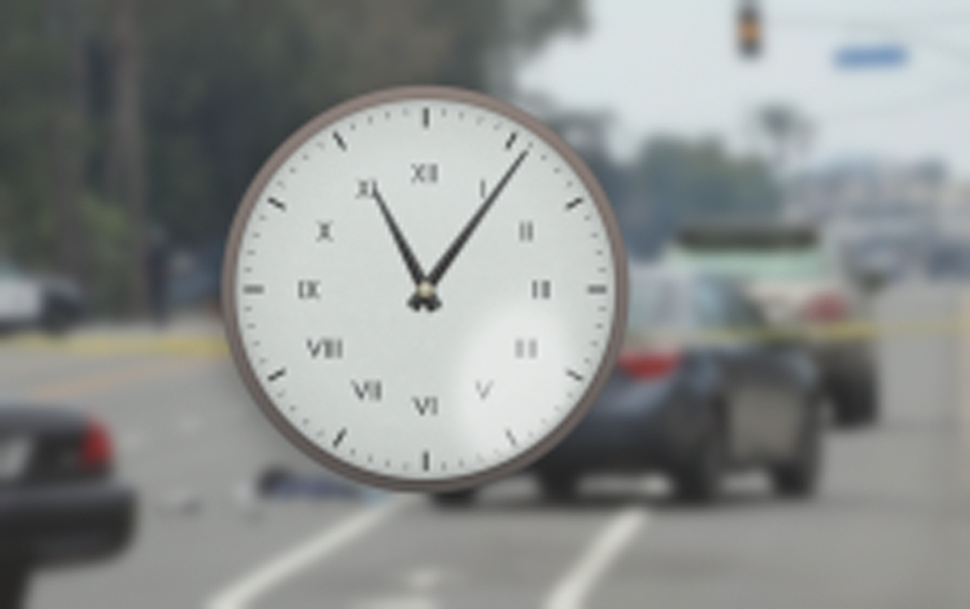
11 h 06 min
